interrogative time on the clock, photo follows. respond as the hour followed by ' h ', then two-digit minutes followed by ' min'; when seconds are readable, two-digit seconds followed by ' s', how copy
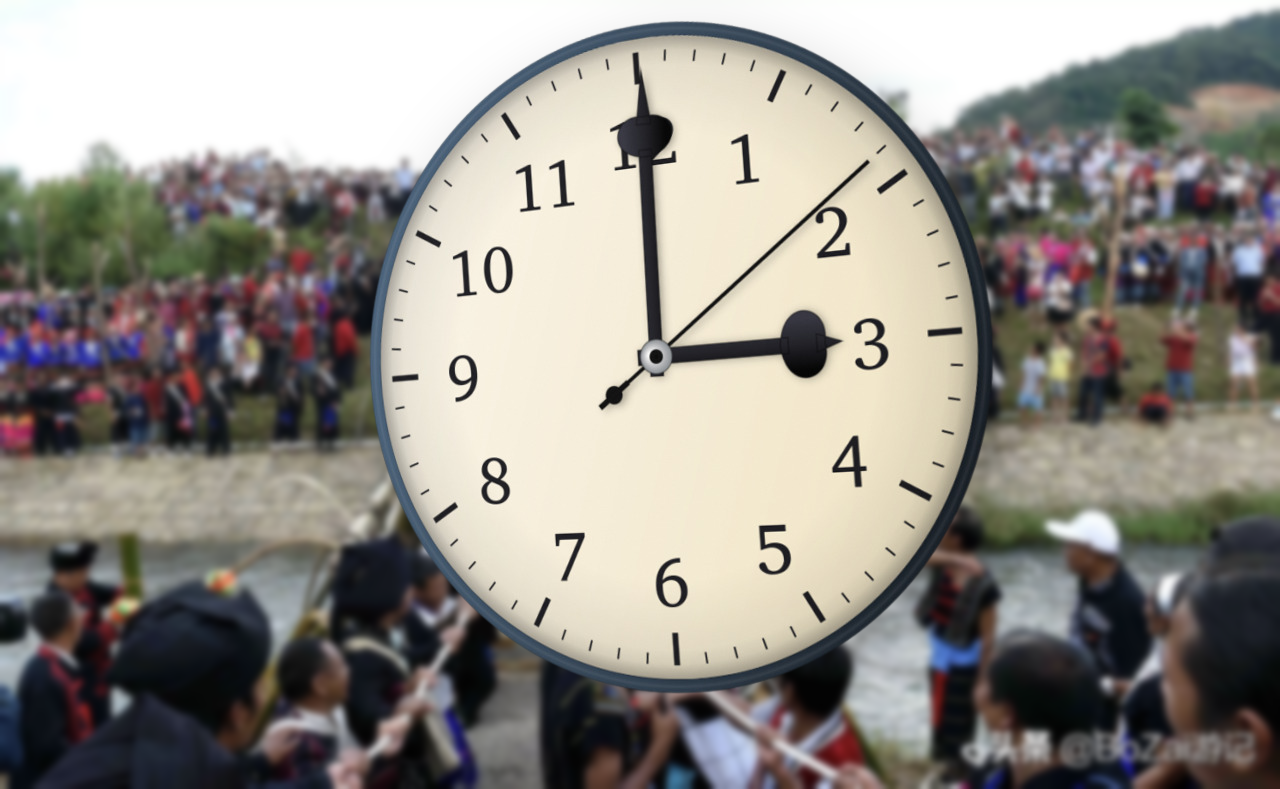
3 h 00 min 09 s
